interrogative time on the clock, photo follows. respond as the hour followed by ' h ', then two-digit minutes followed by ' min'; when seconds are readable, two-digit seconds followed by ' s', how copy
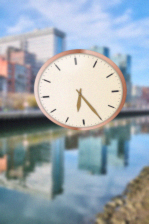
6 h 25 min
